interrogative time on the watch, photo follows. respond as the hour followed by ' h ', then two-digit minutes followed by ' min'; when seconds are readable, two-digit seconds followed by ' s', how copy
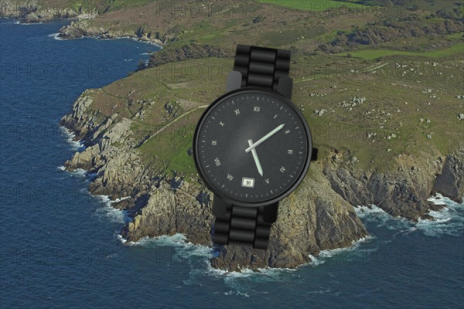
5 h 08 min
